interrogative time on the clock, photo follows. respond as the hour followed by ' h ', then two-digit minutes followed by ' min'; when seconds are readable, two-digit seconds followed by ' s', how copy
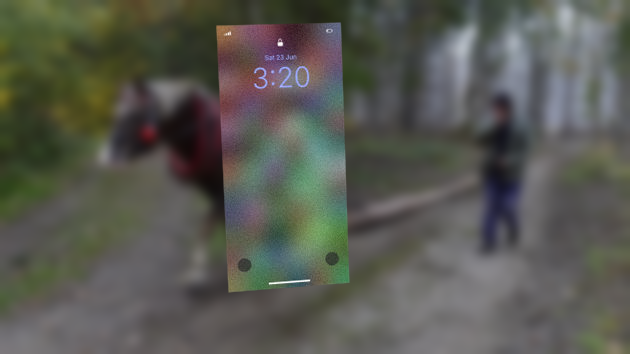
3 h 20 min
